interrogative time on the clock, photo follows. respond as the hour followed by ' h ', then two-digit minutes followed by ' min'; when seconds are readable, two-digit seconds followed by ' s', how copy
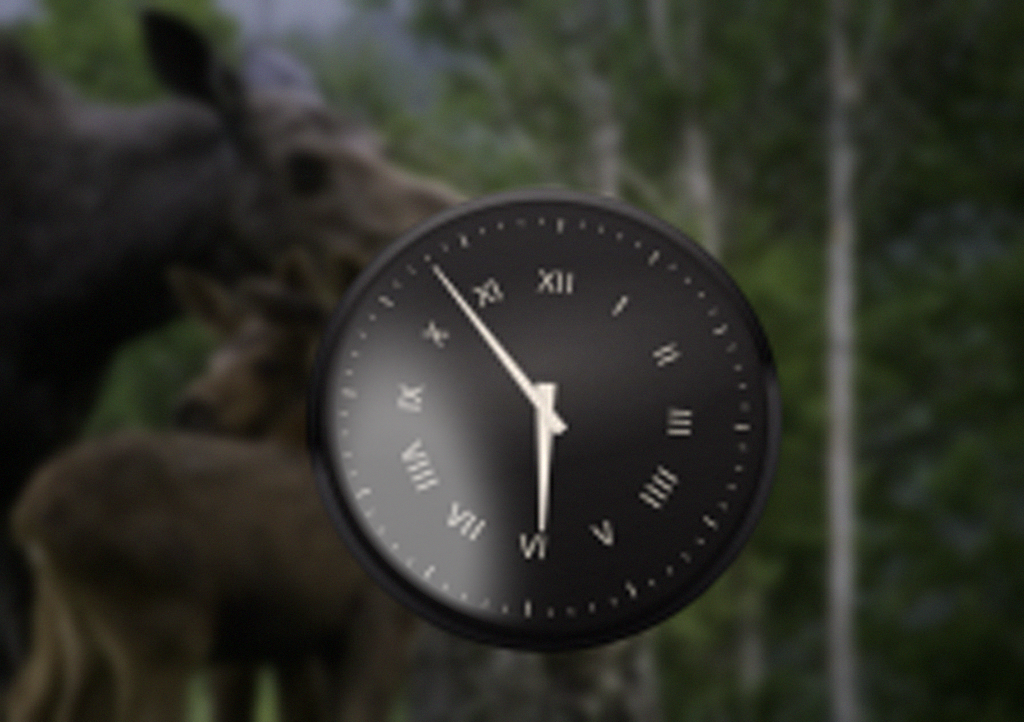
5 h 53 min
